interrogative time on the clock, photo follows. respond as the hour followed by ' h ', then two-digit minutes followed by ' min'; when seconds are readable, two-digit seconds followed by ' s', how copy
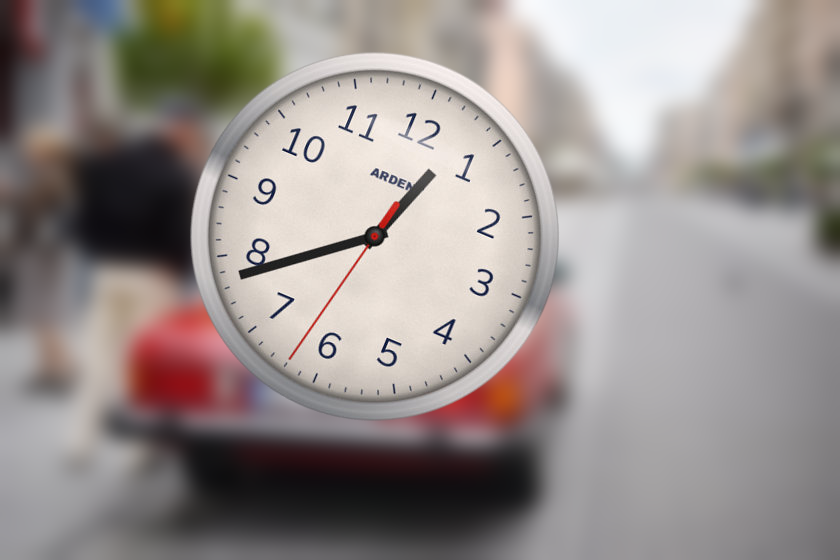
12 h 38 min 32 s
